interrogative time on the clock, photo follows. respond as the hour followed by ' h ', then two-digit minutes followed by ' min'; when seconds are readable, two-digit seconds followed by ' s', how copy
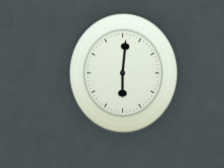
6 h 01 min
